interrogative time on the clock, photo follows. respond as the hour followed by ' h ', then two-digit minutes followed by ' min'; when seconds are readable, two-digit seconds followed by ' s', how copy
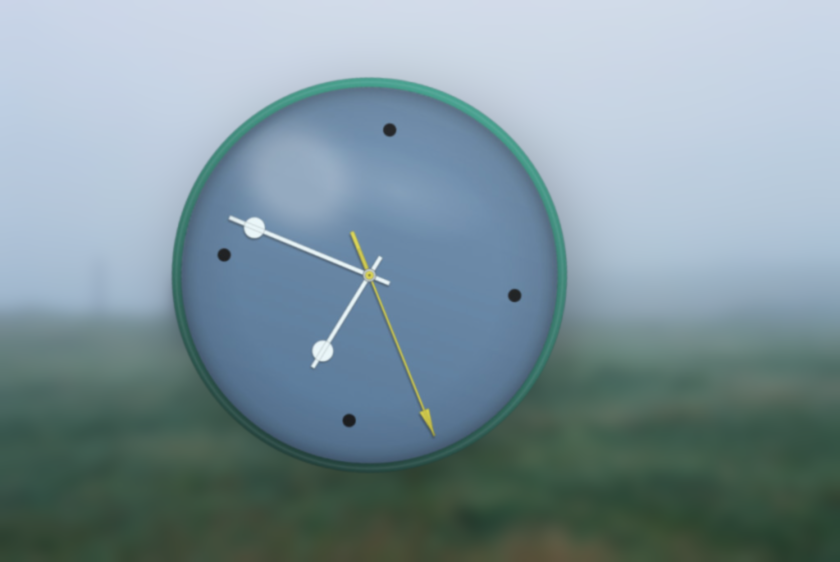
6 h 47 min 25 s
